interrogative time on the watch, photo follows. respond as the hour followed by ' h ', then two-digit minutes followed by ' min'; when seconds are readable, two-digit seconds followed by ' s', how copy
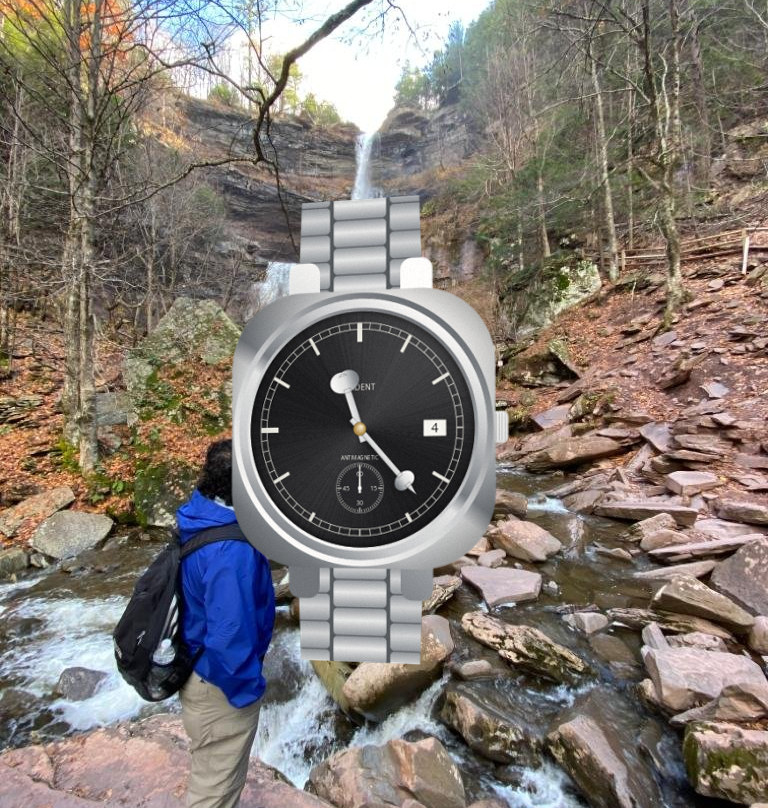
11 h 23 min
